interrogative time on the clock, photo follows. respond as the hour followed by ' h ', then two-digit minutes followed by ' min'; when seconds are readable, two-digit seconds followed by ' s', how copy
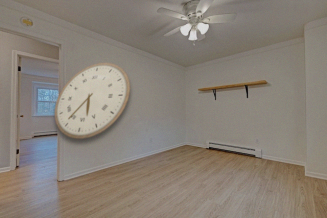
5 h 36 min
